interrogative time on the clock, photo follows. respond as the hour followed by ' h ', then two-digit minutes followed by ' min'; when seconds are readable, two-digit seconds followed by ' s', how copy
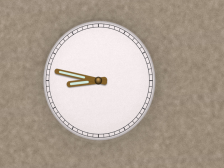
8 h 47 min
